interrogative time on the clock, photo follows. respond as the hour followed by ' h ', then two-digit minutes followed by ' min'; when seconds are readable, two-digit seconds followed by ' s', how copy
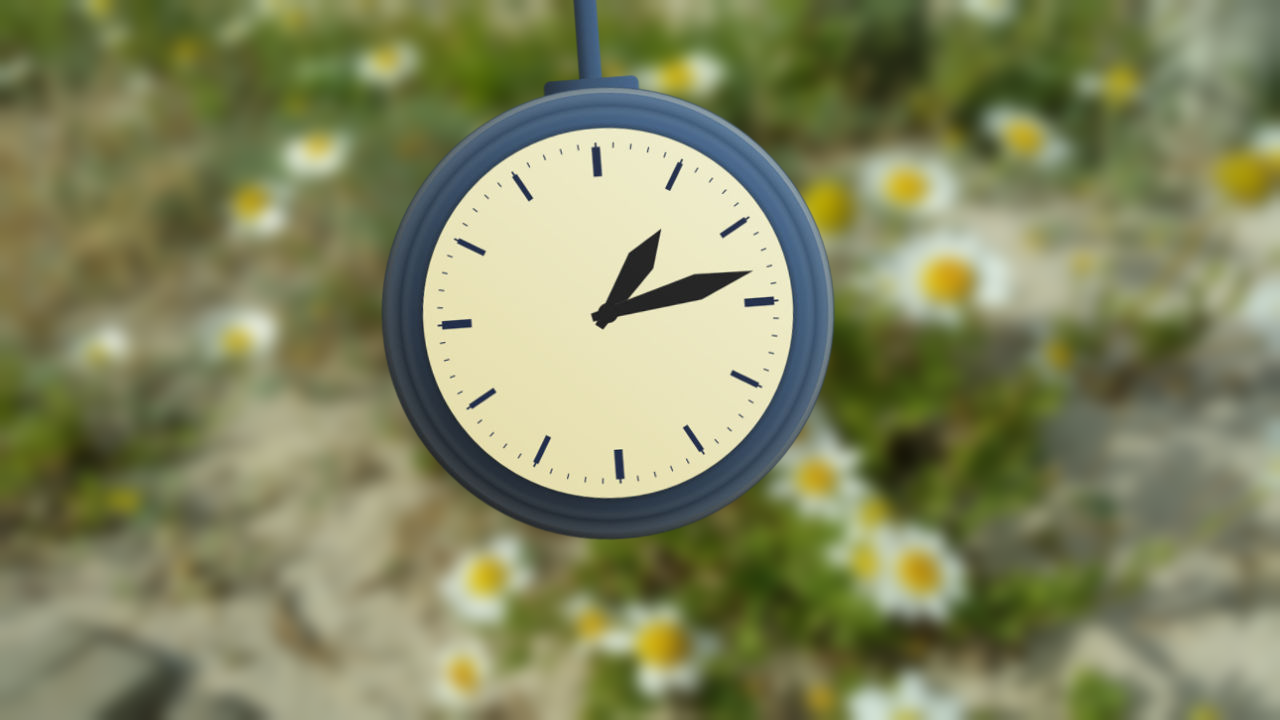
1 h 13 min
